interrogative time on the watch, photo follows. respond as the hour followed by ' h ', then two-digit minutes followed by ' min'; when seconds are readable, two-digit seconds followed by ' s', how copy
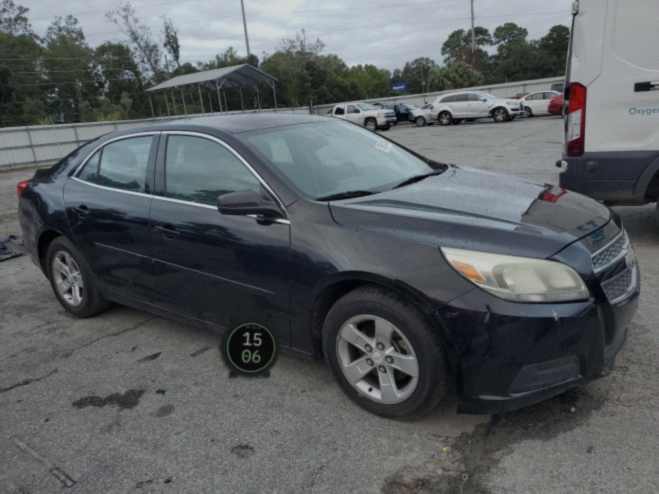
15 h 06 min
